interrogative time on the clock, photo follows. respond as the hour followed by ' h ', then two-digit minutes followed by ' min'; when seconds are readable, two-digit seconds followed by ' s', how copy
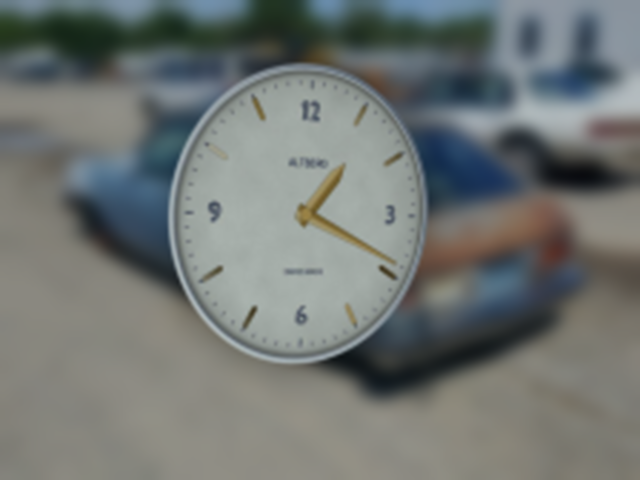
1 h 19 min
